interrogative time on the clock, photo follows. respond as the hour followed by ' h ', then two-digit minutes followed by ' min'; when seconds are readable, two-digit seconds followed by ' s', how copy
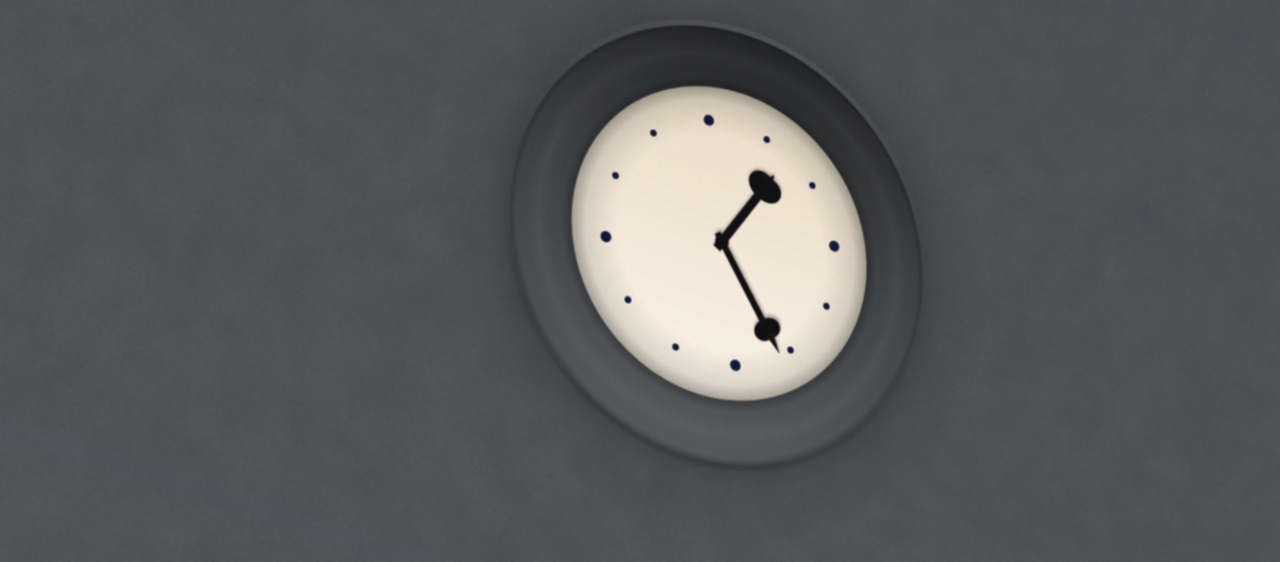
1 h 26 min
